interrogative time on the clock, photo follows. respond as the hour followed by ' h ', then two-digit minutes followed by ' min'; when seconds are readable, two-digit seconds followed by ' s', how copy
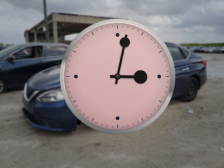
3 h 02 min
